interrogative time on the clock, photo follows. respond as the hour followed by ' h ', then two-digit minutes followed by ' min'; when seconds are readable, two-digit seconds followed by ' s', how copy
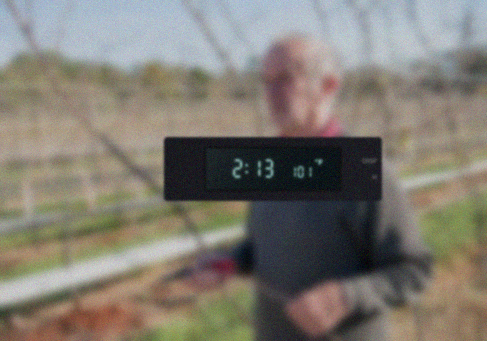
2 h 13 min
